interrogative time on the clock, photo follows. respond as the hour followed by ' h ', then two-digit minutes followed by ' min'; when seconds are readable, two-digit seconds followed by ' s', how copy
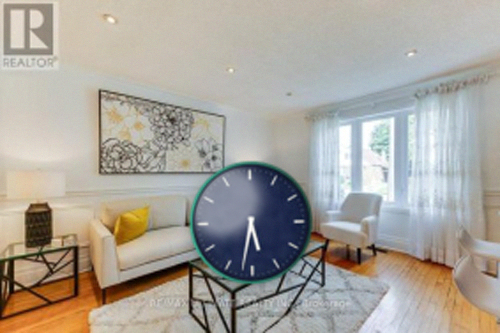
5 h 32 min
